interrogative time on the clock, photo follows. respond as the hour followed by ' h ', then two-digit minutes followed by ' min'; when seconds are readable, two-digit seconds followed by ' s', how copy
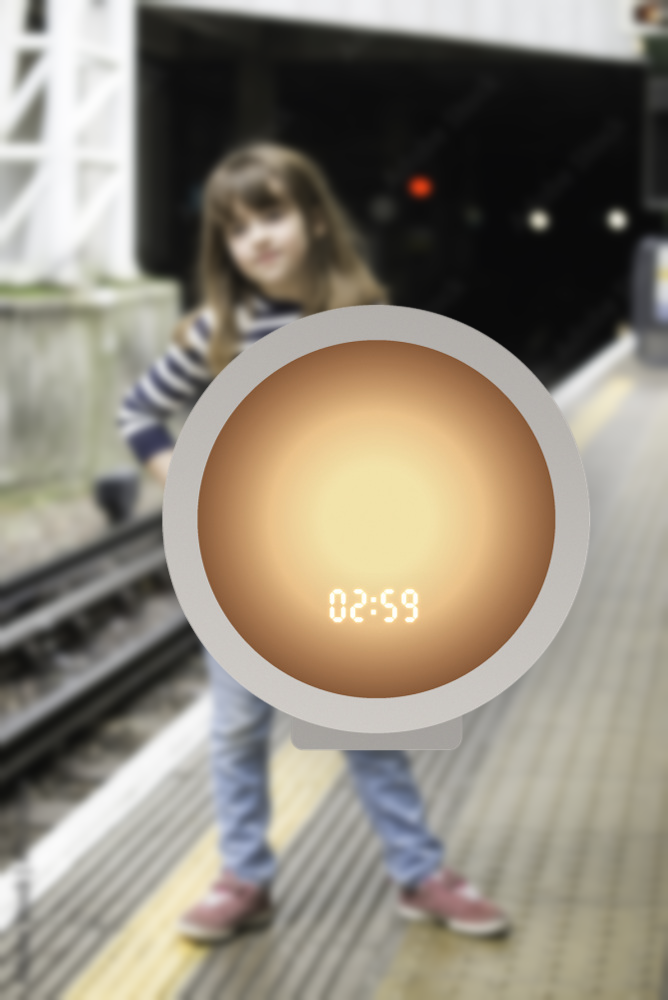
2 h 59 min
